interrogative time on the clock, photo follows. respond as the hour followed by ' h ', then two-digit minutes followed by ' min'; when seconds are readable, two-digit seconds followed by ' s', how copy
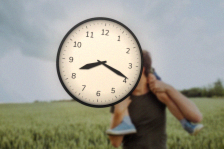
8 h 19 min
